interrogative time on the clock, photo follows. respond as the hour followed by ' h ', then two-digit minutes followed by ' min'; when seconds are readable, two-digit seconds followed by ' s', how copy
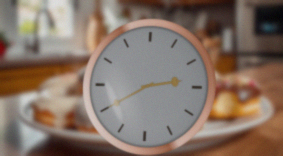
2 h 40 min
